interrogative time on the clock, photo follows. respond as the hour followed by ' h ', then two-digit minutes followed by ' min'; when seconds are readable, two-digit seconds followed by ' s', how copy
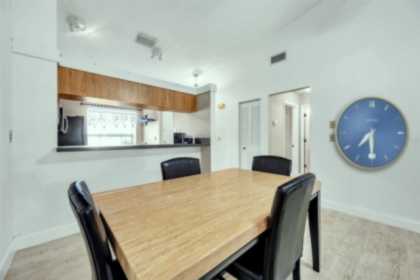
7 h 30 min
